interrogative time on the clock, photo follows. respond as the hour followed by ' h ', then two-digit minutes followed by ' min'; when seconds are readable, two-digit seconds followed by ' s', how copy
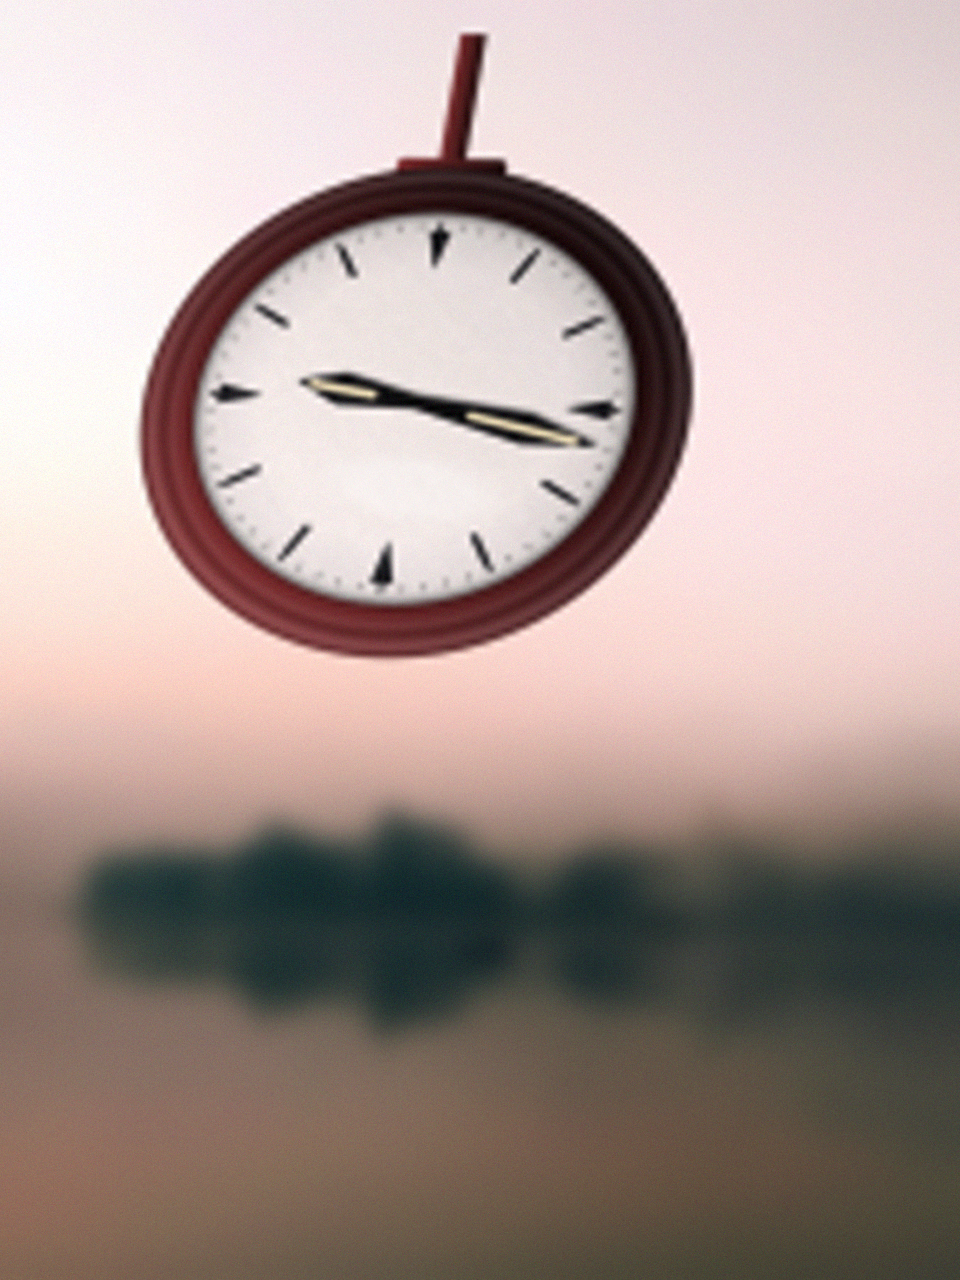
9 h 17 min
